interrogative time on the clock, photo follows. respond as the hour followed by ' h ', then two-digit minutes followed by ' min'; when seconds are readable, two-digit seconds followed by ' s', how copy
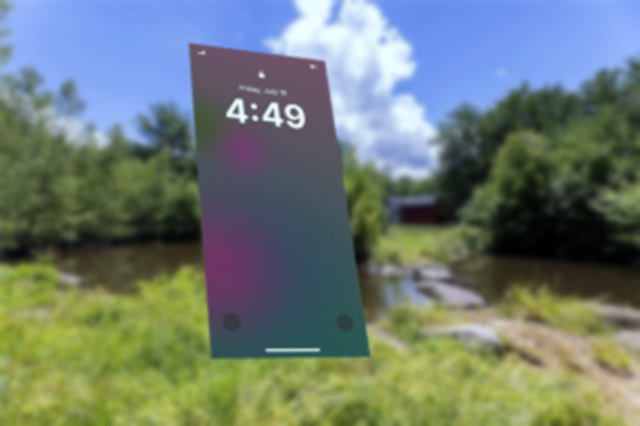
4 h 49 min
